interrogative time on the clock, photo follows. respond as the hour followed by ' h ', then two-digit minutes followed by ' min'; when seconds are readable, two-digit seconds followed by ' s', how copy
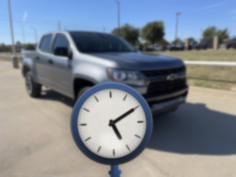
5 h 10 min
